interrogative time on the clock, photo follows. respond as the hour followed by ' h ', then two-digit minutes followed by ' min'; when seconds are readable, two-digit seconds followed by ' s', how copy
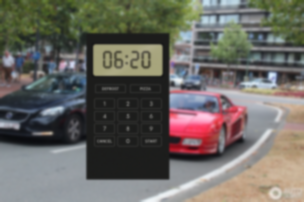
6 h 20 min
